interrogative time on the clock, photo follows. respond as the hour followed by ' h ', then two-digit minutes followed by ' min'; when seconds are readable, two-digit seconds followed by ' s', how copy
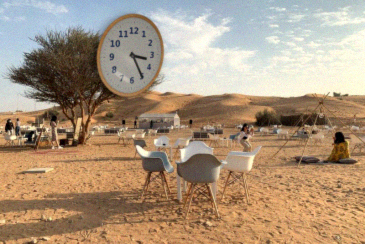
3 h 25 min
